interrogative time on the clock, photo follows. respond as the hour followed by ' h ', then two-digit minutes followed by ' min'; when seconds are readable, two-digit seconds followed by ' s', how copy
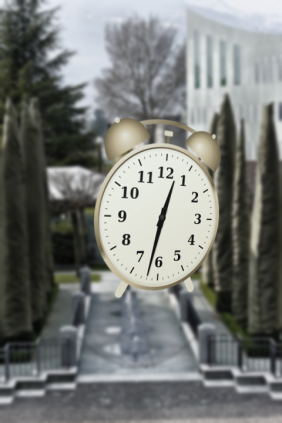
12 h 32 min
